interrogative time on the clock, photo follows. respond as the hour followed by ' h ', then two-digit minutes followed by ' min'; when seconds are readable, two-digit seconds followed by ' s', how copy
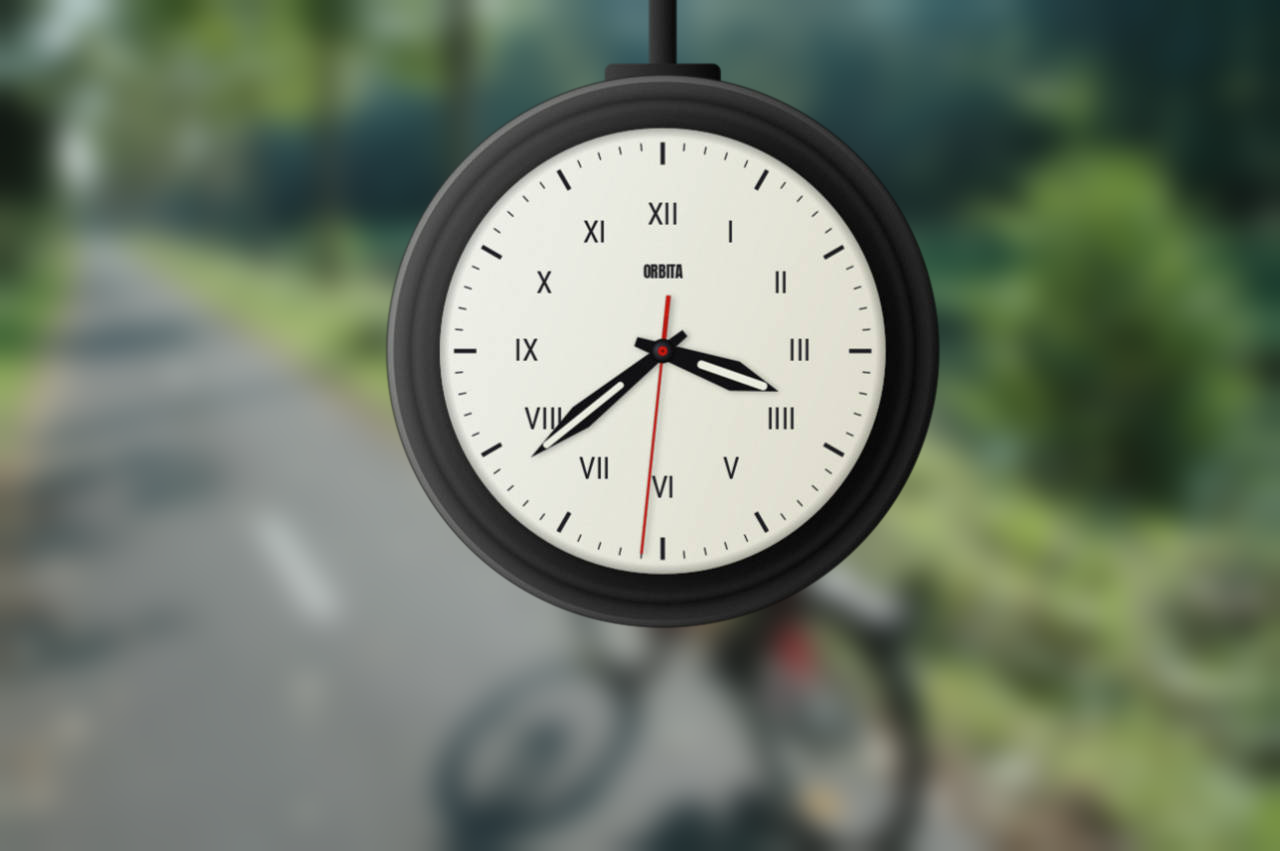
3 h 38 min 31 s
